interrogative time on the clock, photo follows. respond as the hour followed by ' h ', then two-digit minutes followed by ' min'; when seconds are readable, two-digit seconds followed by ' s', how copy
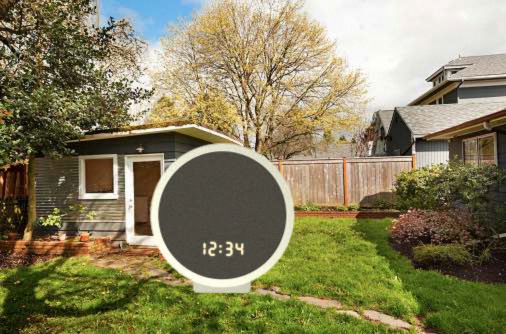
12 h 34 min
